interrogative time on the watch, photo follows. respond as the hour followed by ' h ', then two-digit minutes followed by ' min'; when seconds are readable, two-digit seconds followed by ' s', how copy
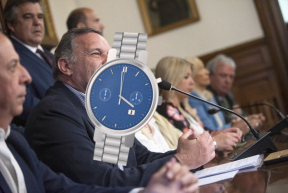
3 h 59 min
